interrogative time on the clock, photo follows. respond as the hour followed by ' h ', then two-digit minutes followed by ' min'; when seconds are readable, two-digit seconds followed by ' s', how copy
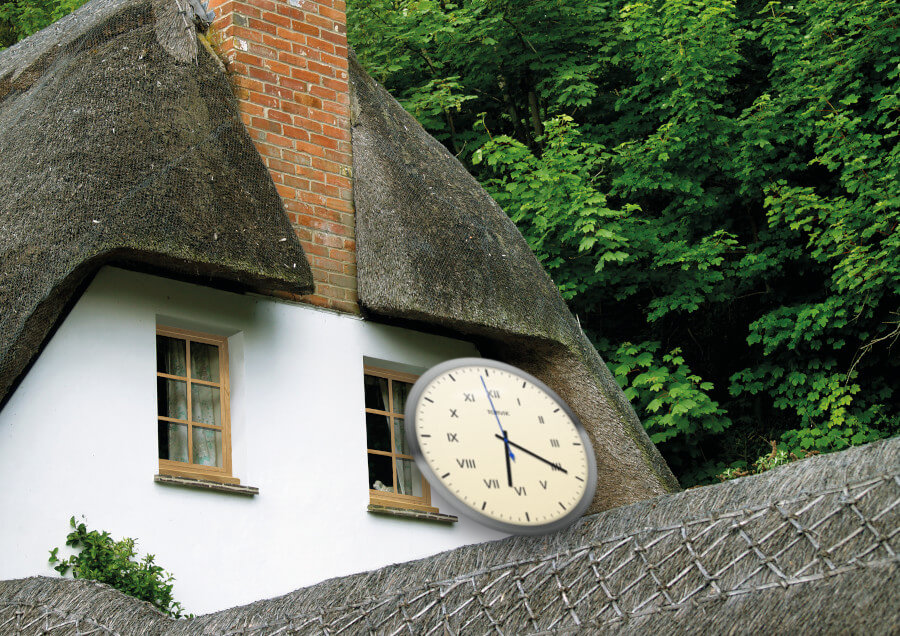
6 h 19 min 59 s
